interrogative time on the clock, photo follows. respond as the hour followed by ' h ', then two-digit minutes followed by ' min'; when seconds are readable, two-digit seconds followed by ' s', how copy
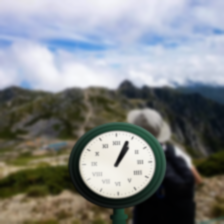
1 h 04 min
